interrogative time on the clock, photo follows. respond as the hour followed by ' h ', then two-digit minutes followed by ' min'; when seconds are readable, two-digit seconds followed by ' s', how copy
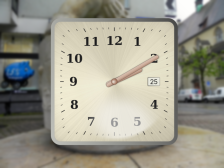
2 h 10 min
